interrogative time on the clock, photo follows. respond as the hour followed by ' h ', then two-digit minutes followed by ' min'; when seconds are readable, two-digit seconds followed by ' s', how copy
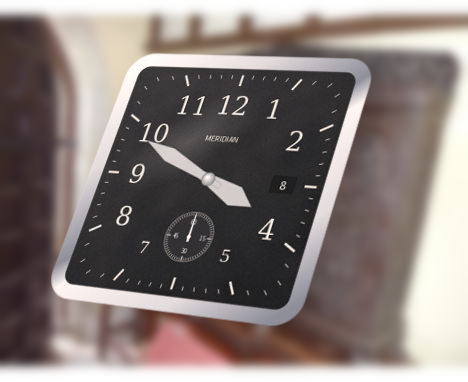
3 h 49 min
